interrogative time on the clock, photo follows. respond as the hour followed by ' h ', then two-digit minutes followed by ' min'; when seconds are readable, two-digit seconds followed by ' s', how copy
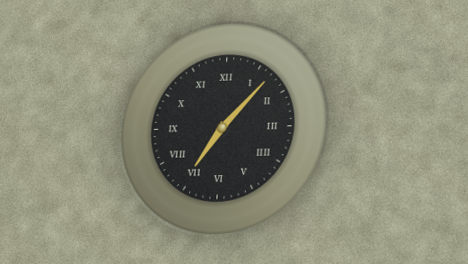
7 h 07 min
